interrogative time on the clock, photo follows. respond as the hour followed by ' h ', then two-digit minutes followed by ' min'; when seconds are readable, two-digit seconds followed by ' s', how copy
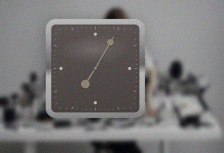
7 h 05 min
